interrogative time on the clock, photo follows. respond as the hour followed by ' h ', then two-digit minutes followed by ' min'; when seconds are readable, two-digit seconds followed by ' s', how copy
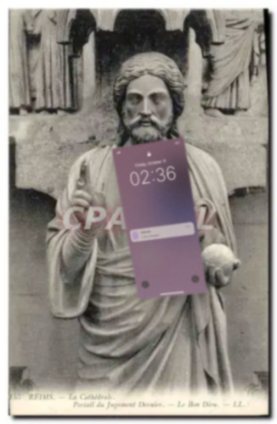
2 h 36 min
